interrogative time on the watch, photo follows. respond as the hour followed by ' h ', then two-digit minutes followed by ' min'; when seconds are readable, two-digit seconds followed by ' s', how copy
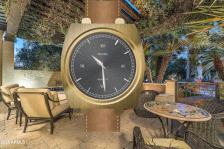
10 h 29 min
